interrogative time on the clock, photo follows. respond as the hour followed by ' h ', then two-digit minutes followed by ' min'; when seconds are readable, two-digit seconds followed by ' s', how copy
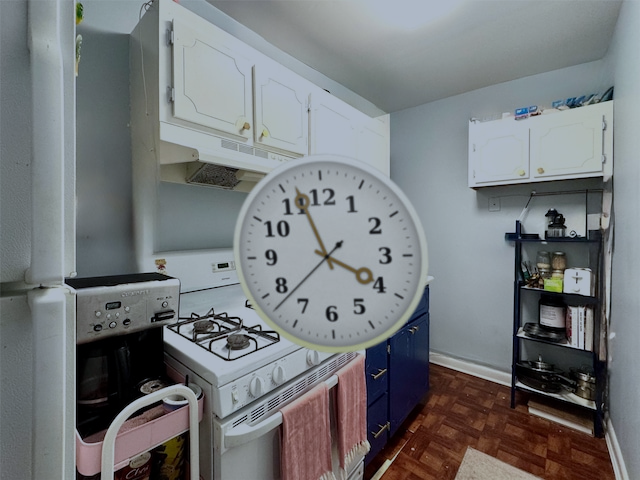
3 h 56 min 38 s
